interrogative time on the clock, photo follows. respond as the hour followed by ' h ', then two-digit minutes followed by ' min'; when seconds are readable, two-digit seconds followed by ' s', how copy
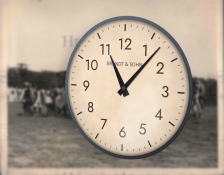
11 h 07 min
